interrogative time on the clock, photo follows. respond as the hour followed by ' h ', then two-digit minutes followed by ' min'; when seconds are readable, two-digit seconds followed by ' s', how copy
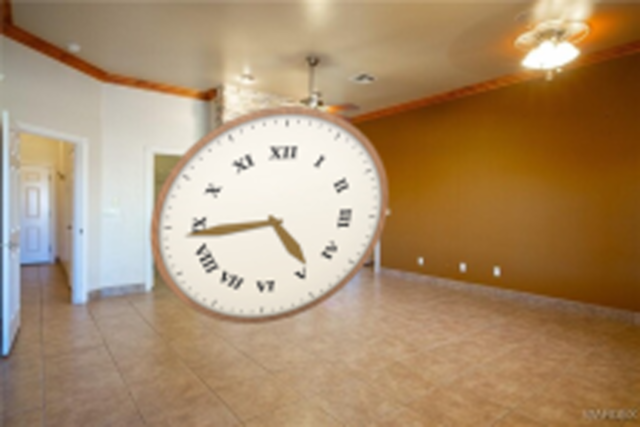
4 h 44 min
